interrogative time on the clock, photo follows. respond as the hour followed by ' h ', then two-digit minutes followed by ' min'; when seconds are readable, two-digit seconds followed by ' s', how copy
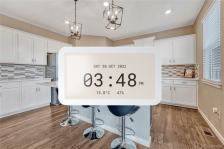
3 h 48 min
